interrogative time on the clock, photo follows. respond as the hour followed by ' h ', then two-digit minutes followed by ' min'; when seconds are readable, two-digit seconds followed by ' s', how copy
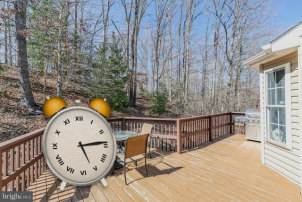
5 h 14 min
